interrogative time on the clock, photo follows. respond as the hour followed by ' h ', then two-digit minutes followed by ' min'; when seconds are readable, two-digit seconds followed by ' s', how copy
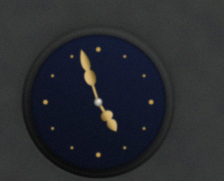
4 h 57 min
